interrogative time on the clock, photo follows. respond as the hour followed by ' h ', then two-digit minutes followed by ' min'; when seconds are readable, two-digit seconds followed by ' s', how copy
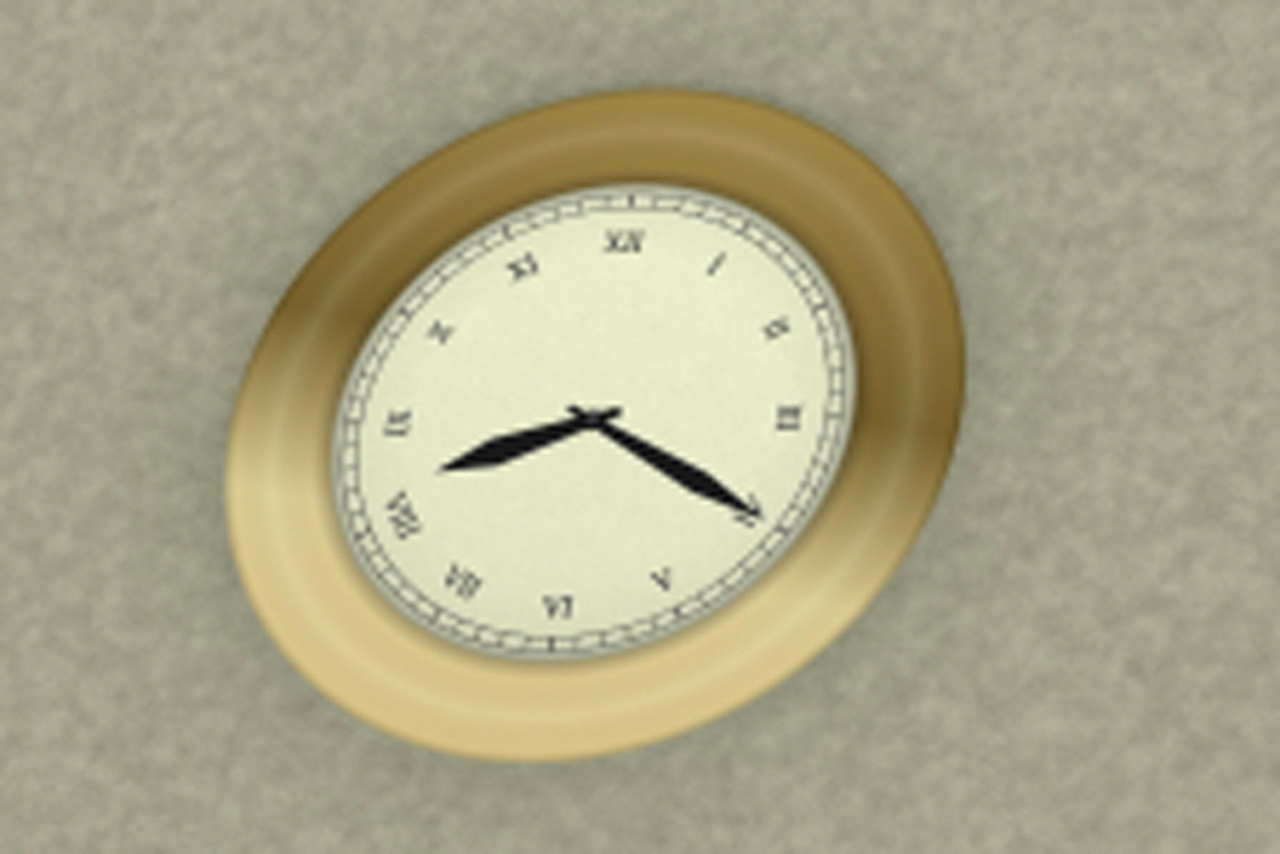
8 h 20 min
